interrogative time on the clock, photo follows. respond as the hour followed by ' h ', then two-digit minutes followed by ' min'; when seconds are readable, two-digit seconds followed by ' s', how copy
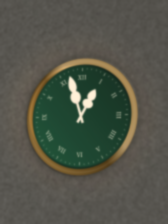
12 h 57 min
